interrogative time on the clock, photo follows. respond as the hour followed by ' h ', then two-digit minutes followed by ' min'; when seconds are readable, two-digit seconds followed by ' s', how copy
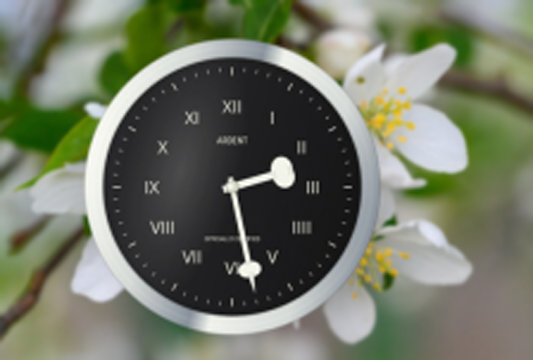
2 h 28 min
